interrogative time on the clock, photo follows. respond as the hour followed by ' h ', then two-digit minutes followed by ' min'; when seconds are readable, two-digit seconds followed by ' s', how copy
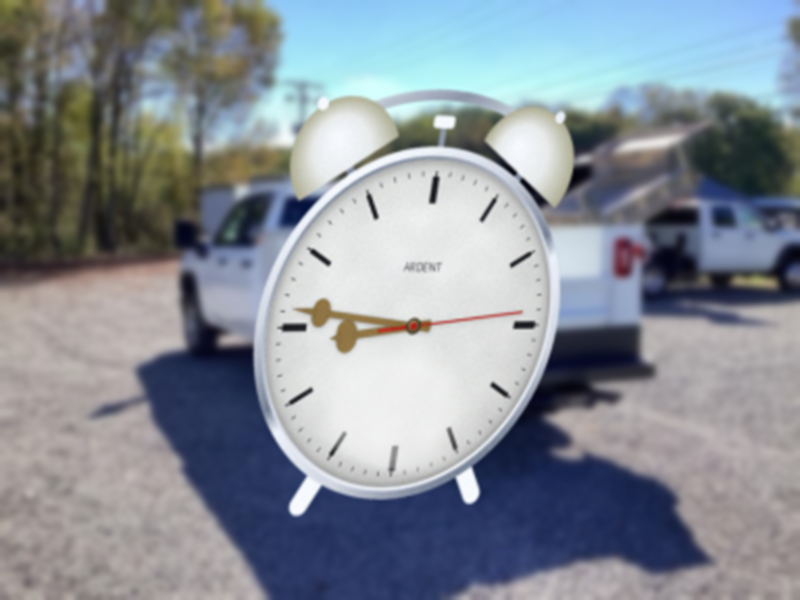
8 h 46 min 14 s
